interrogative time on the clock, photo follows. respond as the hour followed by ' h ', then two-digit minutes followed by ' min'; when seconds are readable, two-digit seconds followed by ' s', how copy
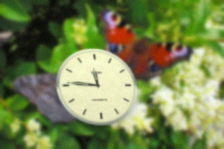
11 h 46 min
